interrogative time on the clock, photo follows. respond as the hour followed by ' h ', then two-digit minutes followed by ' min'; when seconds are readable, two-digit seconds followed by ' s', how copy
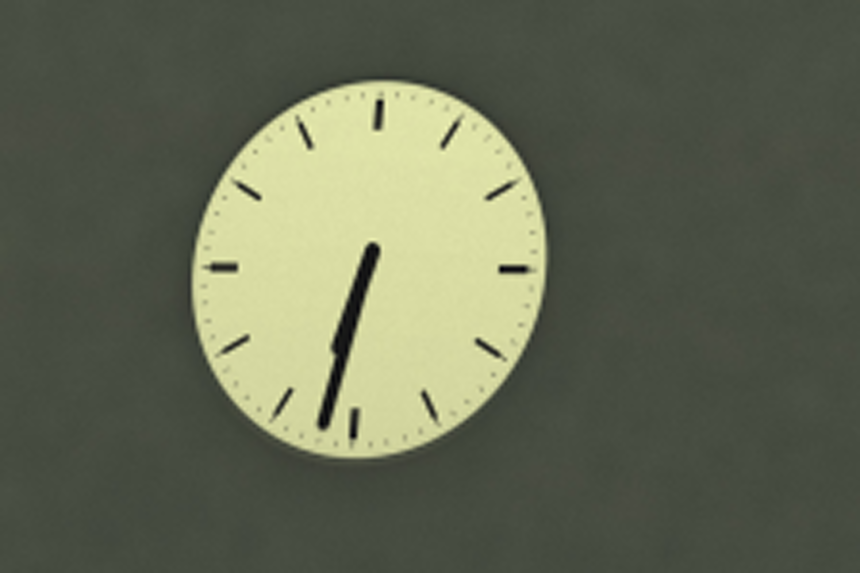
6 h 32 min
